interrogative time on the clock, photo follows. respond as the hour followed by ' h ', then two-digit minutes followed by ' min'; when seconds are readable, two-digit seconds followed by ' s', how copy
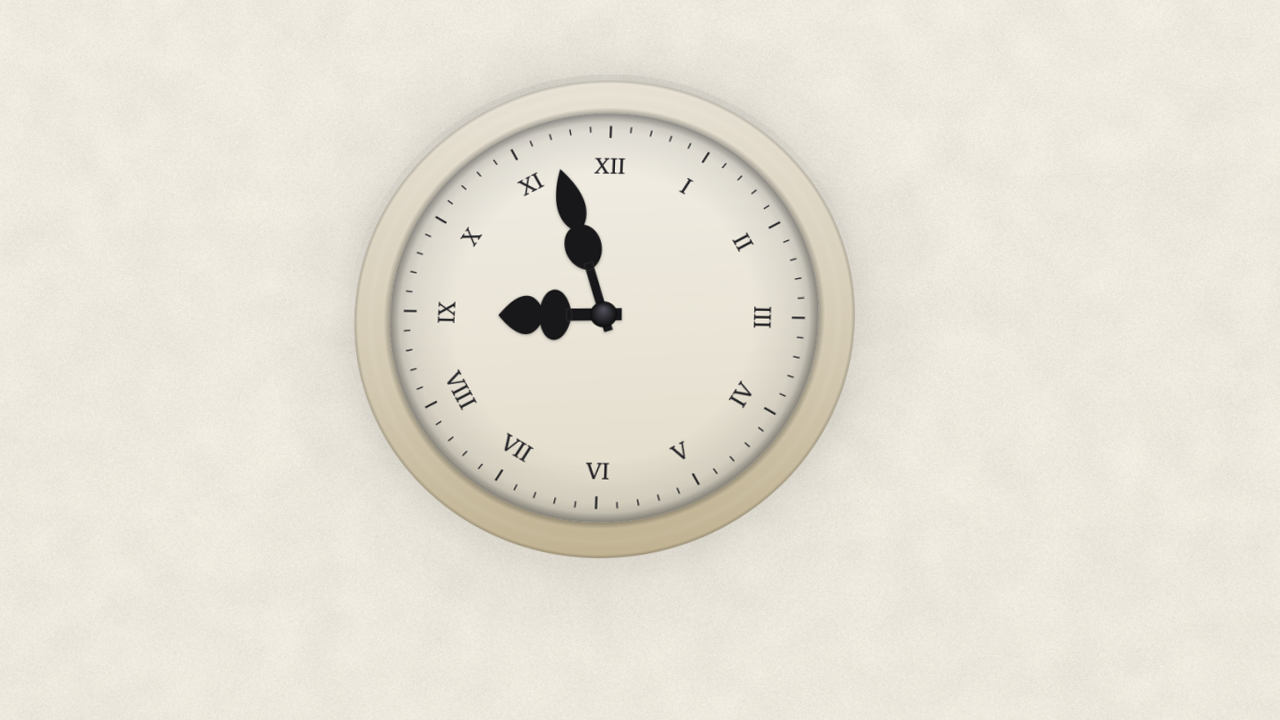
8 h 57 min
